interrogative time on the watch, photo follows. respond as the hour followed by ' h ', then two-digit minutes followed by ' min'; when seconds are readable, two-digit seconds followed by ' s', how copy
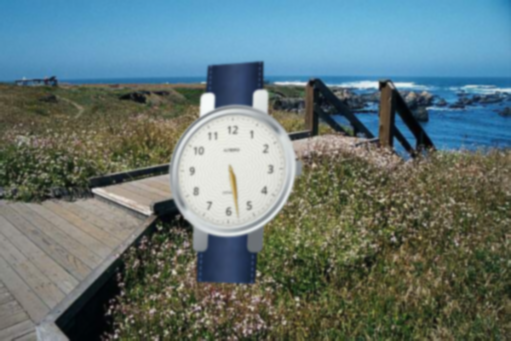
5 h 28 min
